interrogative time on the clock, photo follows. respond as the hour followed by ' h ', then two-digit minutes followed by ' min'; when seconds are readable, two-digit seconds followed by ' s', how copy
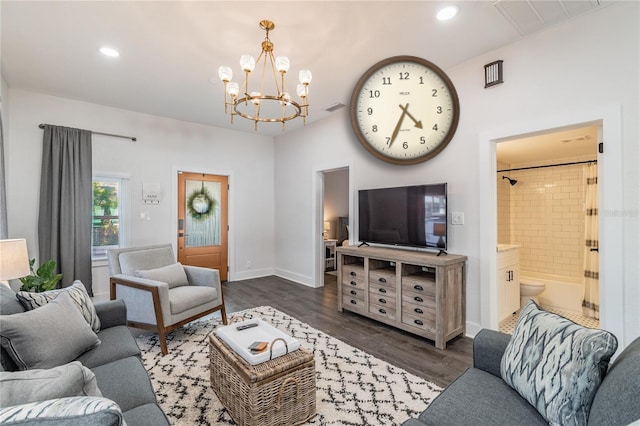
4 h 34 min
